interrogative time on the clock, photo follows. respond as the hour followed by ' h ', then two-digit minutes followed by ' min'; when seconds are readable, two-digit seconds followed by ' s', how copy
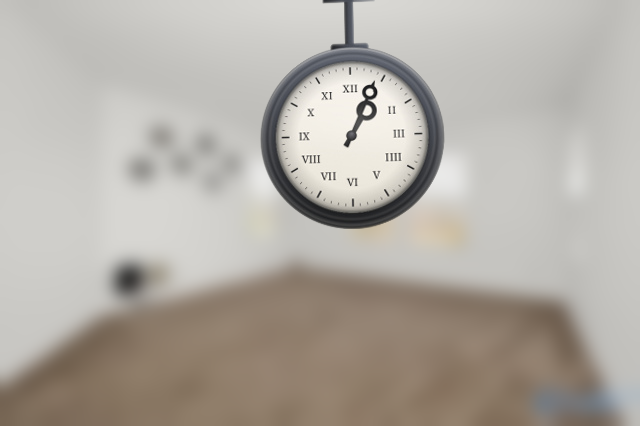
1 h 04 min
